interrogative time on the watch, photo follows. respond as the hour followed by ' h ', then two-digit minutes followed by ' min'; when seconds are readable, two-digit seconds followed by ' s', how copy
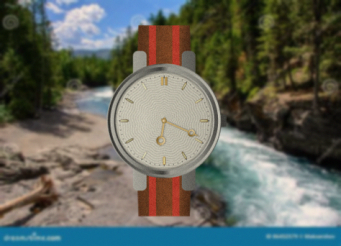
6 h 19 min
